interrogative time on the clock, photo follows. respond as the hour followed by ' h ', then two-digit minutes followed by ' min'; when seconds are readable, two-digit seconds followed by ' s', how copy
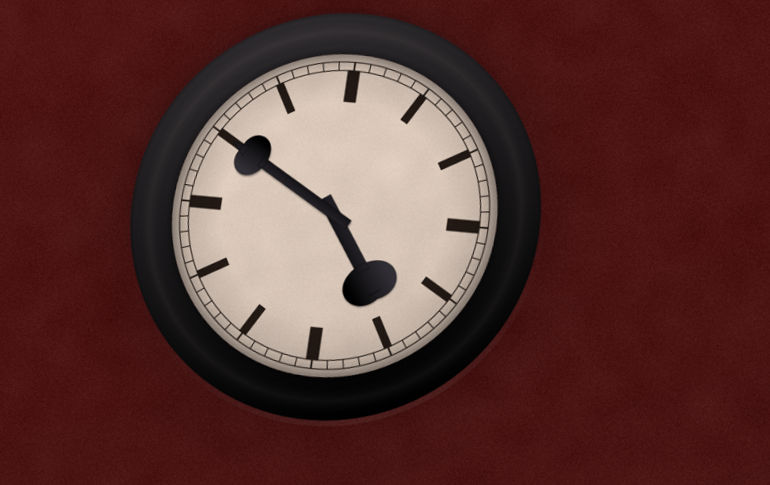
4 h 50 min
